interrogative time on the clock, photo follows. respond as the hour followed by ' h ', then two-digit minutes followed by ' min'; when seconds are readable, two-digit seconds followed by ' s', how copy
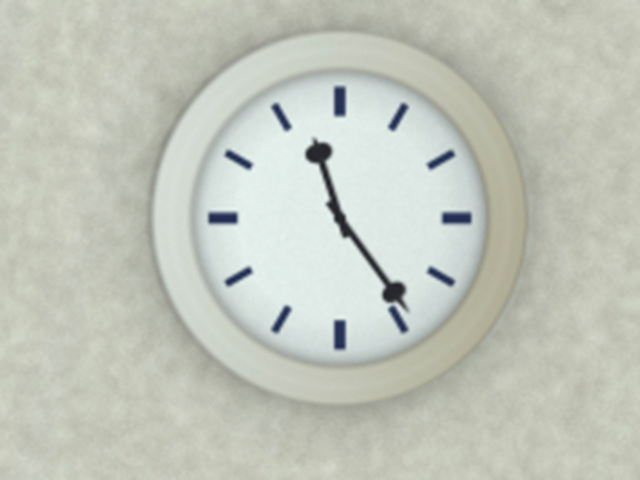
11 h 24 min
